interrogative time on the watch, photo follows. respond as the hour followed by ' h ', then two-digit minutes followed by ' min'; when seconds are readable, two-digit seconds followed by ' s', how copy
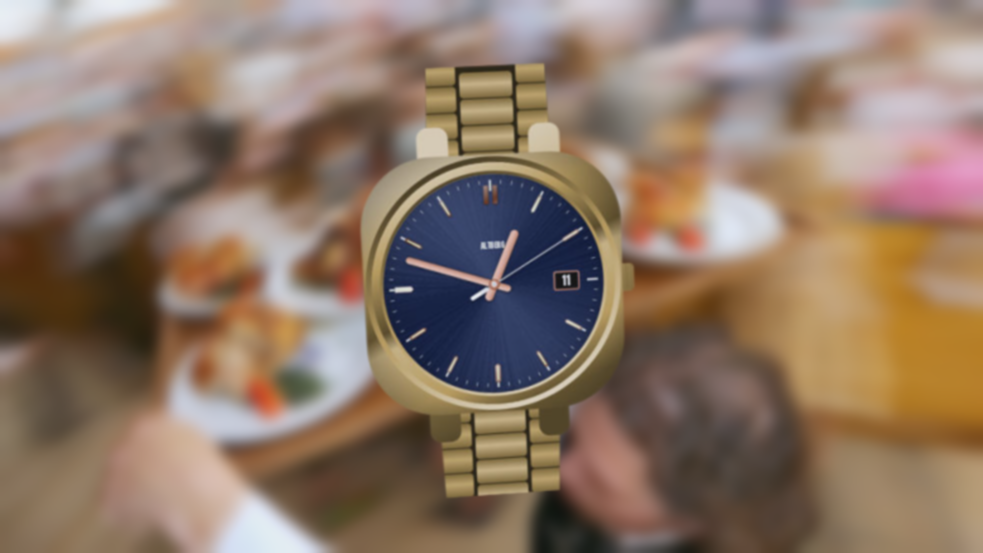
12 h 48 min 10 s
